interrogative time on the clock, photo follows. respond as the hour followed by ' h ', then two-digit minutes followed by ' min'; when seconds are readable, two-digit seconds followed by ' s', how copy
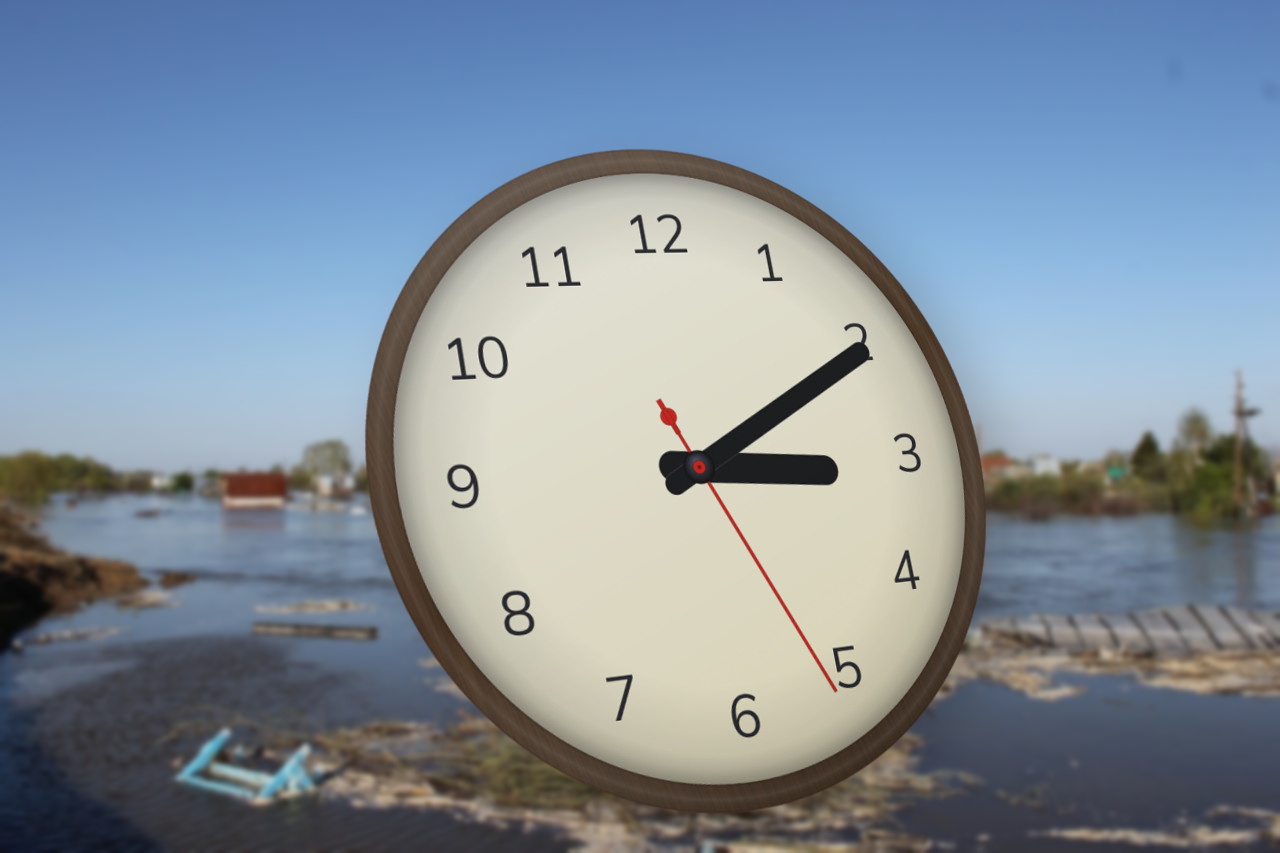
3 h 10 min 26 s
